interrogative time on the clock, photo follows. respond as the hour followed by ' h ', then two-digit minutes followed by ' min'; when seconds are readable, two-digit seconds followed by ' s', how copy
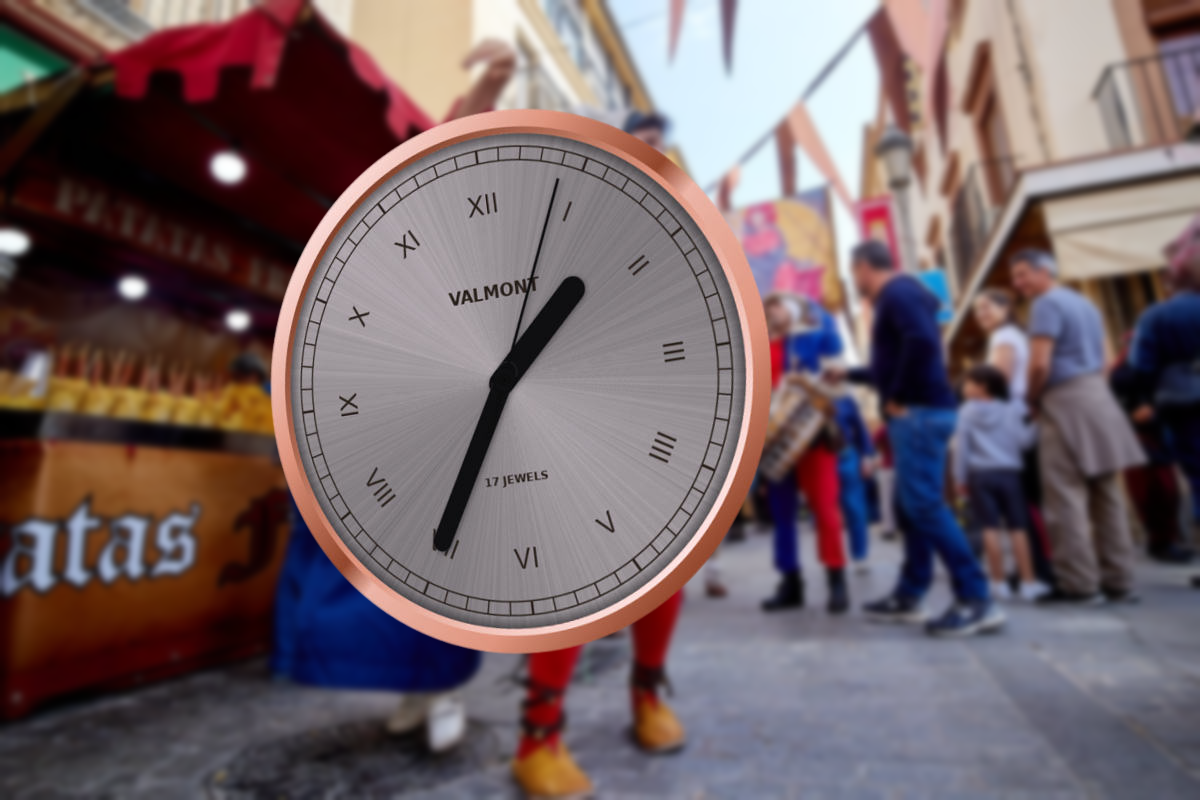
1 h 35 min 04 s
